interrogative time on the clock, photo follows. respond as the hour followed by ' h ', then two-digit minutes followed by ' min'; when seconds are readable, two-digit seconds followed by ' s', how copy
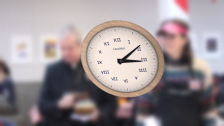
3 h 09 min
